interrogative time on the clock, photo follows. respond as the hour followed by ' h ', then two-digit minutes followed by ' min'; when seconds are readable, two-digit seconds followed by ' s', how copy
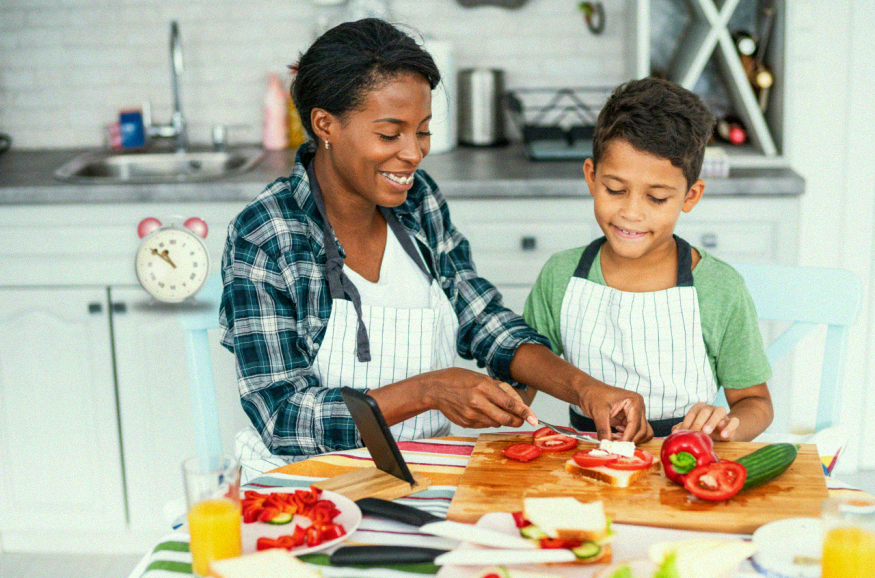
10 h 51 min
